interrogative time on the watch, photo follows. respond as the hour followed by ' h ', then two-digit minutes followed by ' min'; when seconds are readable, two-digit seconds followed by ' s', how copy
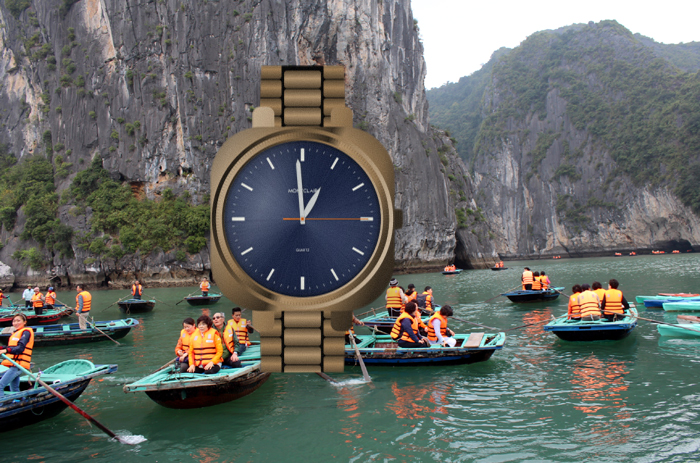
12 h 59 min 15 s
